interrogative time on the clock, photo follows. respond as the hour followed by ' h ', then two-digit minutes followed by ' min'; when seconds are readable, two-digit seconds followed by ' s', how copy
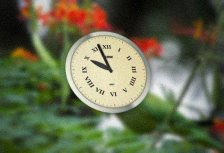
9 h 57 min
